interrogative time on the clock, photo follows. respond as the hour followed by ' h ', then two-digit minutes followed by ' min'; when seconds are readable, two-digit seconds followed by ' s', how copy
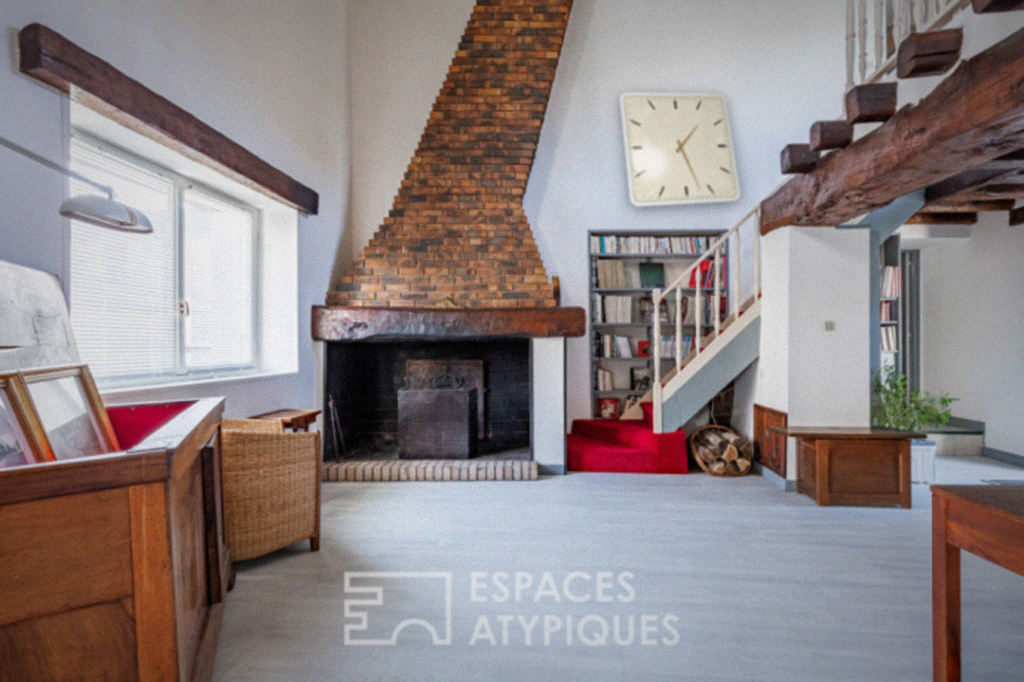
1 h 27 min
